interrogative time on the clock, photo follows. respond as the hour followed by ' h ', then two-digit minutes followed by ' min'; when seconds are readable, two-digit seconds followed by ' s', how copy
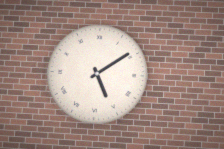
5 h 09 min
